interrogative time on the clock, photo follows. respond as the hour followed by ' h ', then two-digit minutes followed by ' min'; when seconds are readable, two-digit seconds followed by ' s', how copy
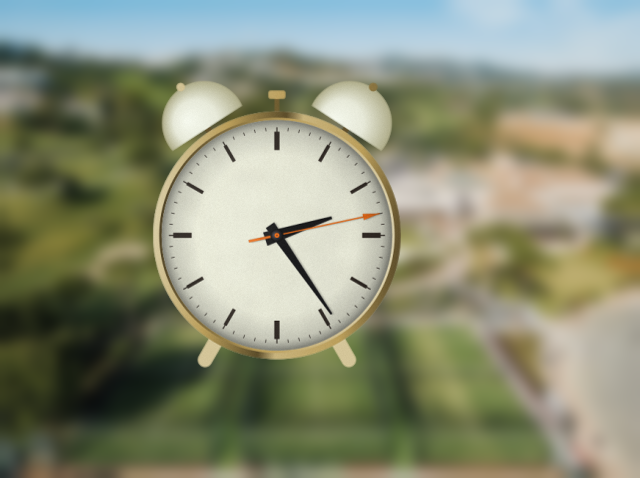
2 h 24 min 13 s
